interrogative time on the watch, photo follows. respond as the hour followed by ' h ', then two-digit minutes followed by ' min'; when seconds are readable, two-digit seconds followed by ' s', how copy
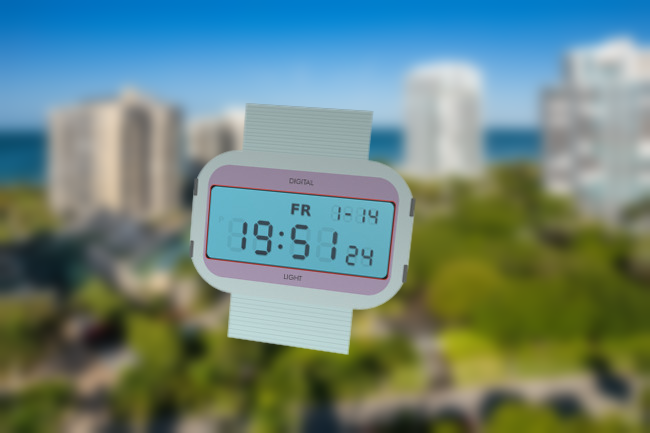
19 h 51 min 24 s
